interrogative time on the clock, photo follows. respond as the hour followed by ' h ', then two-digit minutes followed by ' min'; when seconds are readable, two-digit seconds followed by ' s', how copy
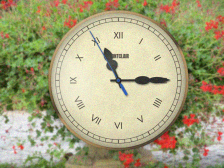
11 h 14 min 55 s
